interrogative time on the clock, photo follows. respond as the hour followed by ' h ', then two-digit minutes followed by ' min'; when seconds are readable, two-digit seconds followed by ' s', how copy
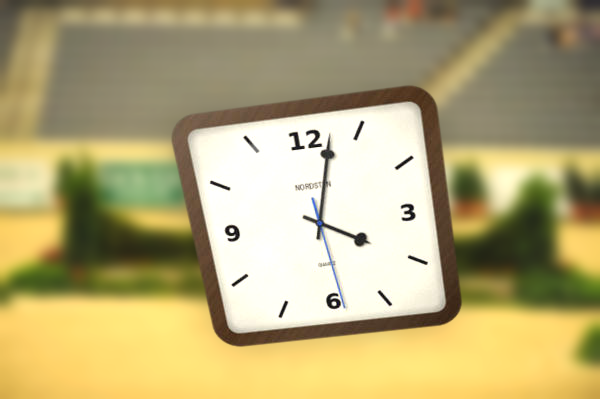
4 h 02 min 29 s
